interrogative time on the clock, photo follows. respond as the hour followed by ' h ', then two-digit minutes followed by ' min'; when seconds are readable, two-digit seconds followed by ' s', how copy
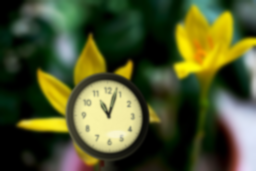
11 h 03 min
